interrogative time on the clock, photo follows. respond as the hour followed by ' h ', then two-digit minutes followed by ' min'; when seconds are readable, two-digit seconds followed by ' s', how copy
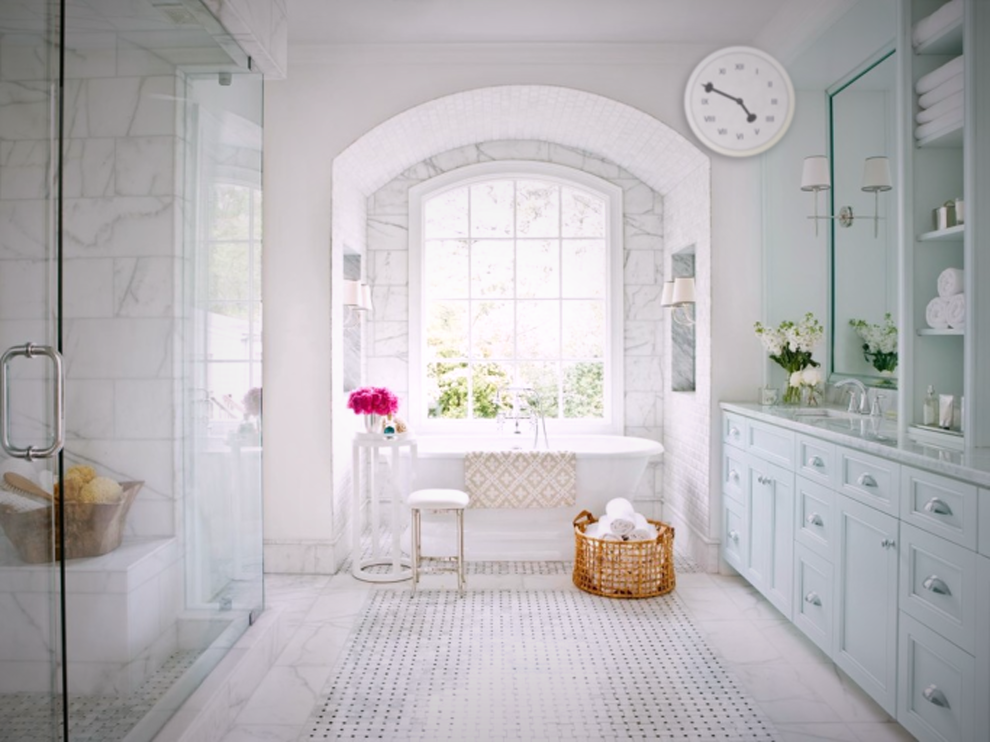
4 h 49 min
